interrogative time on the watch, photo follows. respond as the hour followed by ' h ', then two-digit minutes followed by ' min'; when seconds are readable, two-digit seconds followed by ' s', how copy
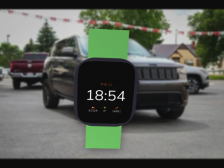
18 h 54 min
